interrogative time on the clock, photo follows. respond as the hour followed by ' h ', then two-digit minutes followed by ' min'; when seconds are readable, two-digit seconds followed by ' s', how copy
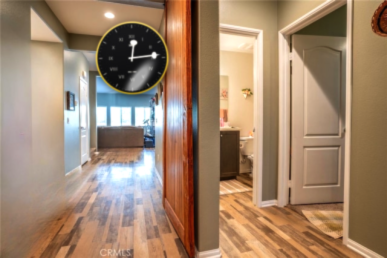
12 h 14 min
